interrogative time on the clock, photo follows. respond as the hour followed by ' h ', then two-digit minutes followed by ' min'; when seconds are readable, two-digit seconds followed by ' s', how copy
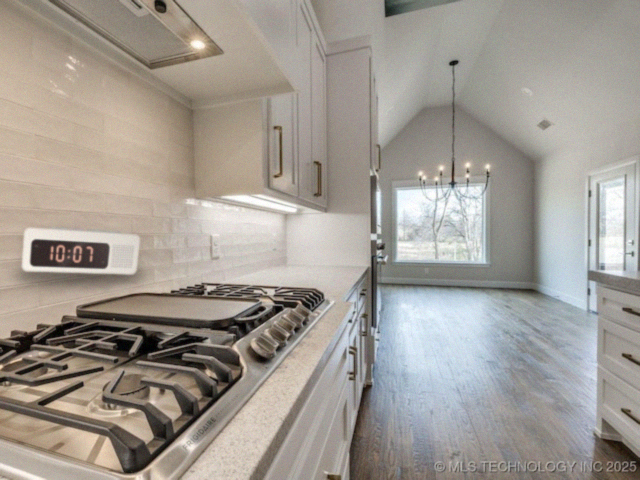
10 h 07 min
